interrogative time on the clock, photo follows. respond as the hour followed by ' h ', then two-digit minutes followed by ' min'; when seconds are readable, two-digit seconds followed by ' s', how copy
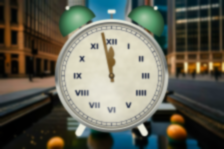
11 h 58 min
